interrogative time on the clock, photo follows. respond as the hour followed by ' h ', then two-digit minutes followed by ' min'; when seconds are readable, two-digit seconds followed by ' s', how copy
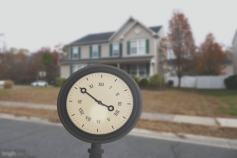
3 h 51 min
